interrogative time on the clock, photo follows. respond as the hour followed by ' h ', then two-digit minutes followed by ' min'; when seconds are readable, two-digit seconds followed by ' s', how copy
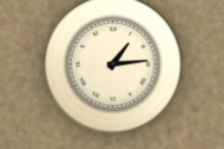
1 h 14 min
